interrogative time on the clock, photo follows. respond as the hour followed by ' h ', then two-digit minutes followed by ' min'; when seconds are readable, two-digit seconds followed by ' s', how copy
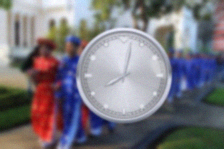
8 h 02 min
